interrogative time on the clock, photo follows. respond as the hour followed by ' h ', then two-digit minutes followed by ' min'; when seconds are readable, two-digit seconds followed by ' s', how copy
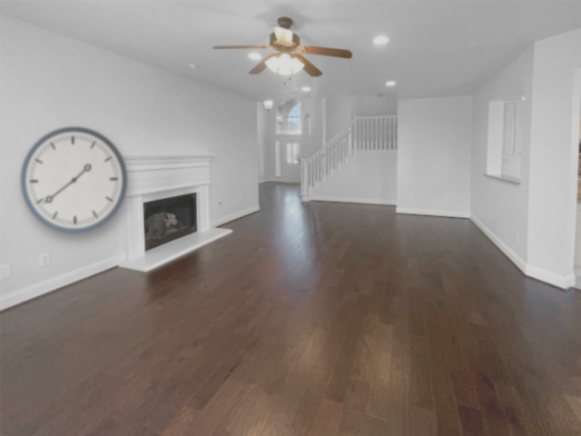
1 h 39 min
